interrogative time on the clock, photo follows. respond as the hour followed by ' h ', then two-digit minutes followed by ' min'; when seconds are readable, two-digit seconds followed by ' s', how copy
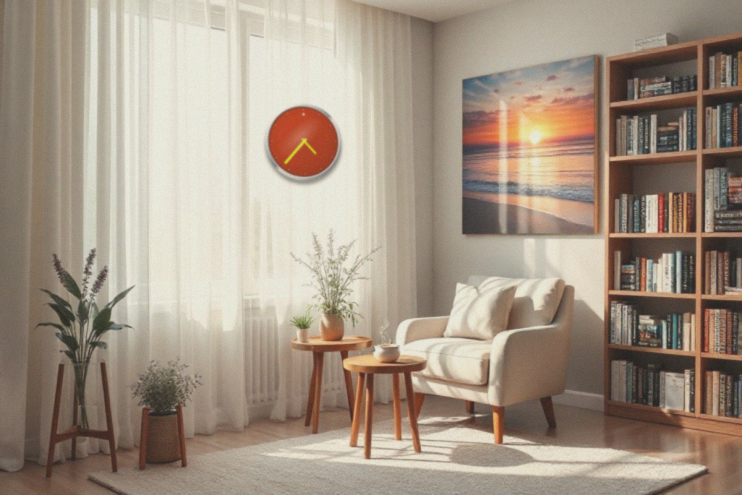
4 h 37 min
